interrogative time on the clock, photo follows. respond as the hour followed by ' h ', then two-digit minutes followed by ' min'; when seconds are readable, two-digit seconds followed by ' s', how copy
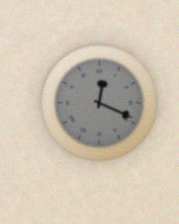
12 h 19 min
